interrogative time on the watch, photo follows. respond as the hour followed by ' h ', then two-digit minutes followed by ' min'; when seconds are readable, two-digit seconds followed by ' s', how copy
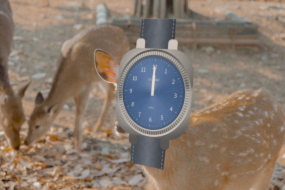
12 h 00 min
